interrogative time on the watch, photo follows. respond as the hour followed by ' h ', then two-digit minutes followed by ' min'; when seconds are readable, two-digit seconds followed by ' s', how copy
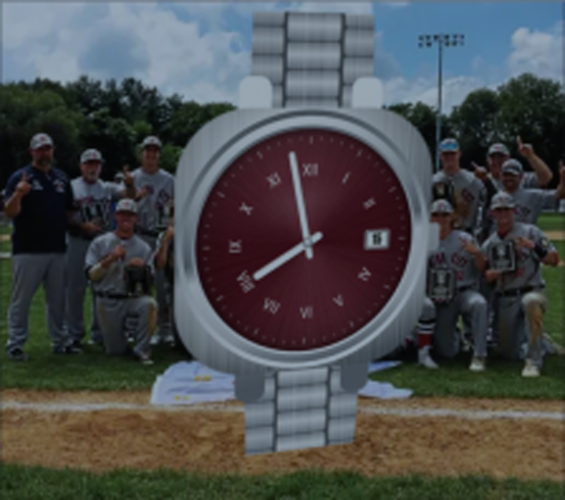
7 h 58 min
